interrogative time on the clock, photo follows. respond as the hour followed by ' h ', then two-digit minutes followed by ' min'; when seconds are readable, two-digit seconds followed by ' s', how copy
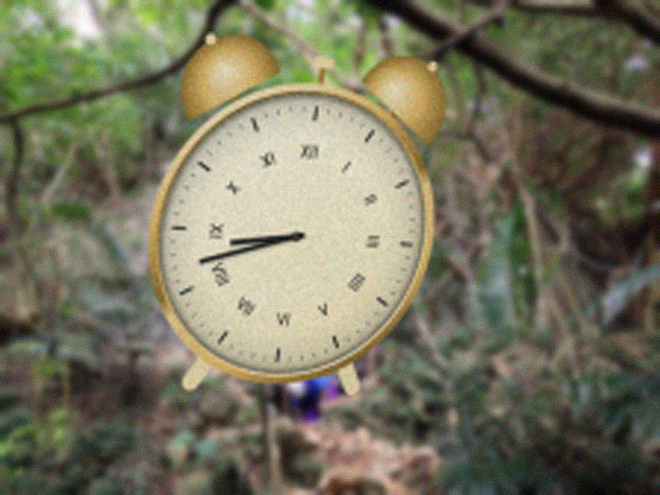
8 h 42 min
